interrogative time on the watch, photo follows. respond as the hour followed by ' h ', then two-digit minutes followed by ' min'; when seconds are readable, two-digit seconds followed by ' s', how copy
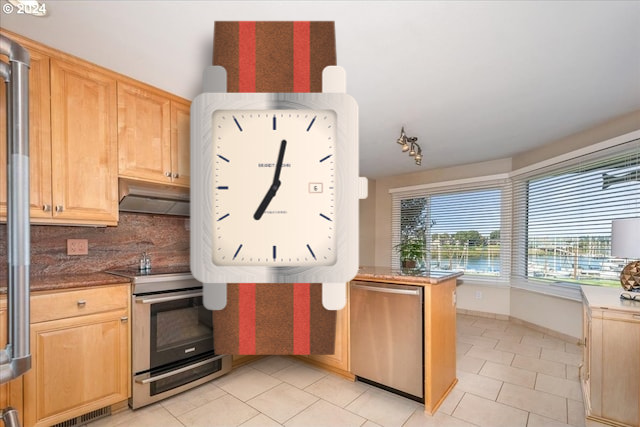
7 h 02 min
